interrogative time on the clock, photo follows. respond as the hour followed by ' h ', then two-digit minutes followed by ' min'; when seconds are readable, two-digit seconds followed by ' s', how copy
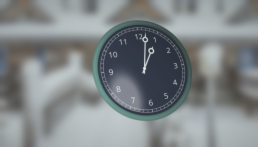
1 h 02 min
